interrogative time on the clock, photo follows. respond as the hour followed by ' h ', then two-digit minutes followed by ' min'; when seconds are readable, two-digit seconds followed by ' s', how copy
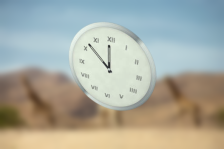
11 h 52 min
